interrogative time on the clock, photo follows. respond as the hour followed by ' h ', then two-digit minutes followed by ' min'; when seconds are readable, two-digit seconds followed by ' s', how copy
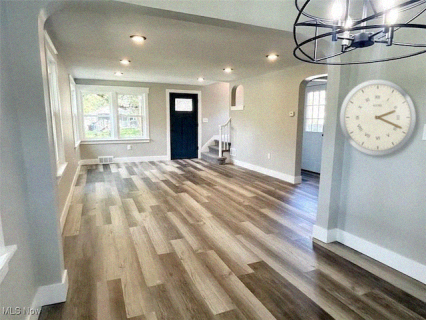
2 h 19 min
